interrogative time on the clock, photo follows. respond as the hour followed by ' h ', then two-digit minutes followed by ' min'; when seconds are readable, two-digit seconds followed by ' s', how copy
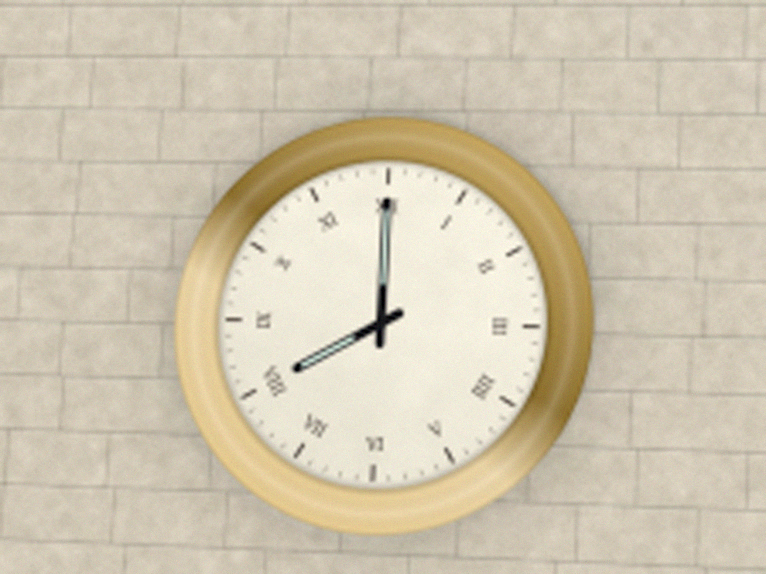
8 h 00 min
